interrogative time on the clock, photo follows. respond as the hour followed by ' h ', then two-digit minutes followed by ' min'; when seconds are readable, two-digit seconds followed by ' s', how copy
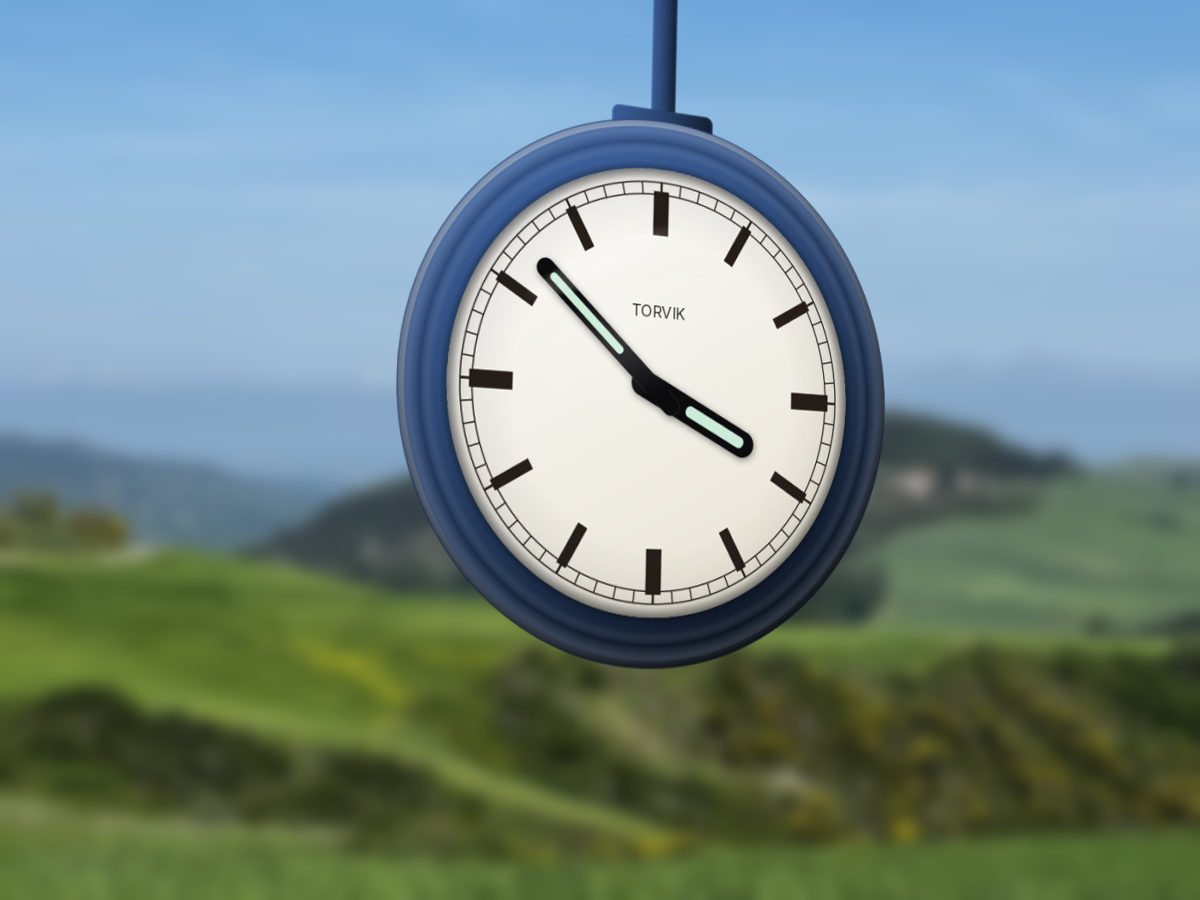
3 h 52 min
